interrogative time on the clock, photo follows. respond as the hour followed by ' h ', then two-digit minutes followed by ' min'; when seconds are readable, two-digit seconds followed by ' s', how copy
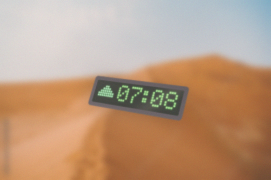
7 h 08 min
